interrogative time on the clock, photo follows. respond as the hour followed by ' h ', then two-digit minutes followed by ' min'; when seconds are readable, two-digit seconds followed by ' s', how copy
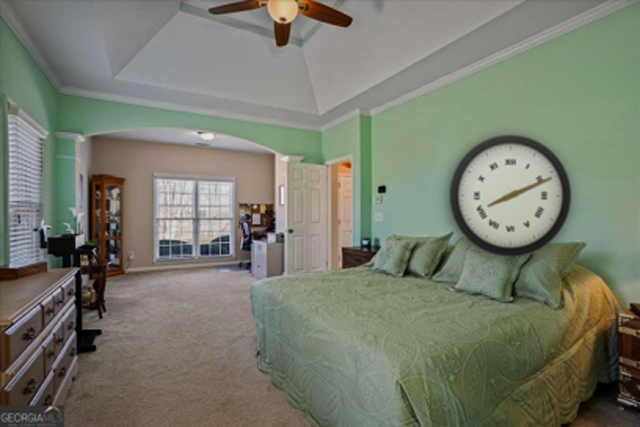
8 h 11 min
